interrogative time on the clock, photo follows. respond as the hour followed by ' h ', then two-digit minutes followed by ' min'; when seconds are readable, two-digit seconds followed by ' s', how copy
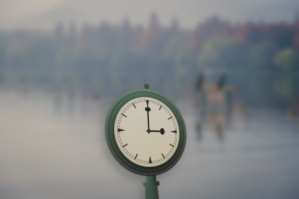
3 h 00 min
